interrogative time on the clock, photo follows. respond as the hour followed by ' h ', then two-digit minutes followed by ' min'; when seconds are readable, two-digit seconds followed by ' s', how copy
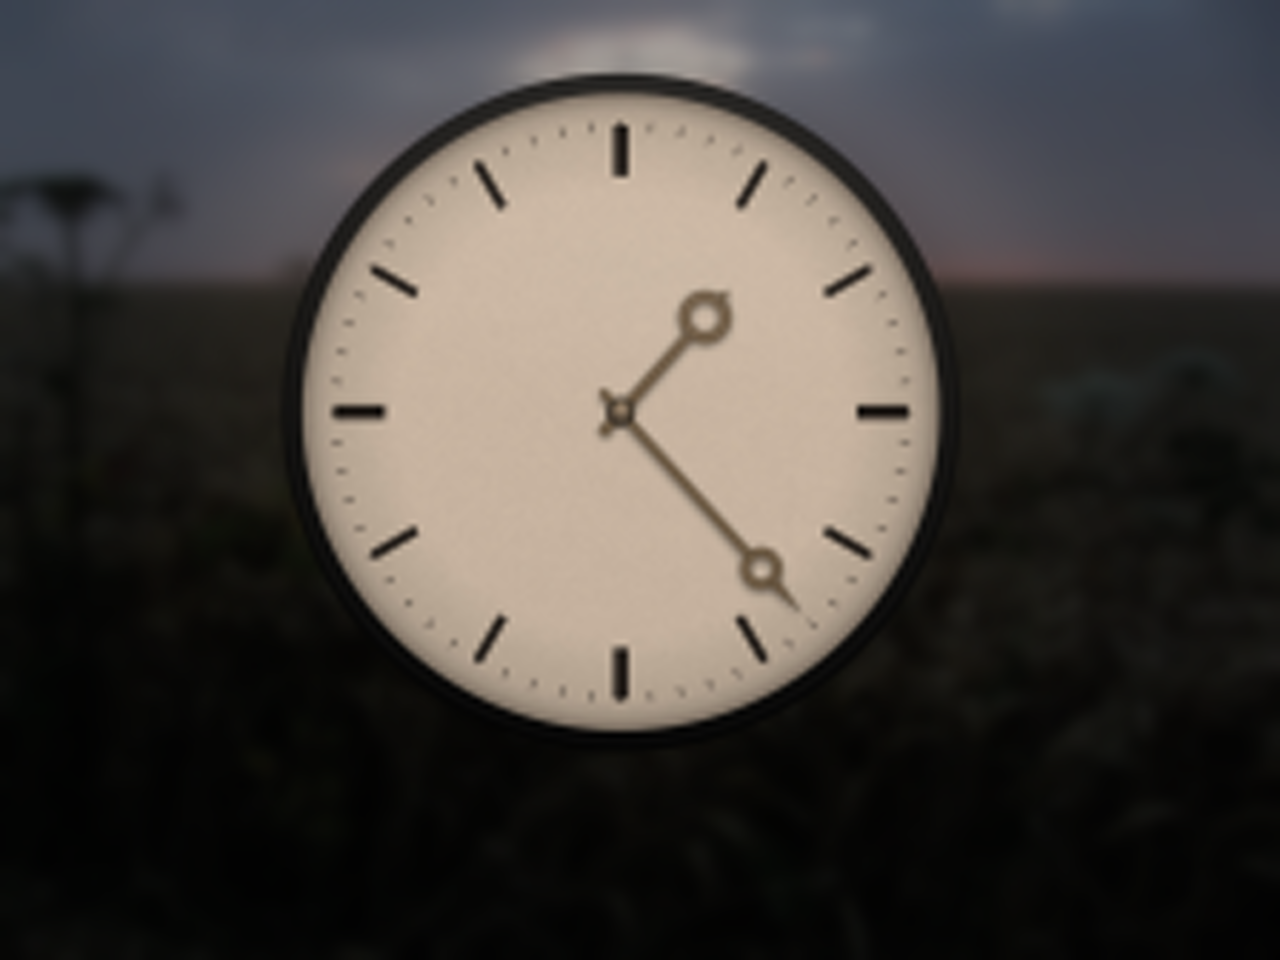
1 h 23 min
